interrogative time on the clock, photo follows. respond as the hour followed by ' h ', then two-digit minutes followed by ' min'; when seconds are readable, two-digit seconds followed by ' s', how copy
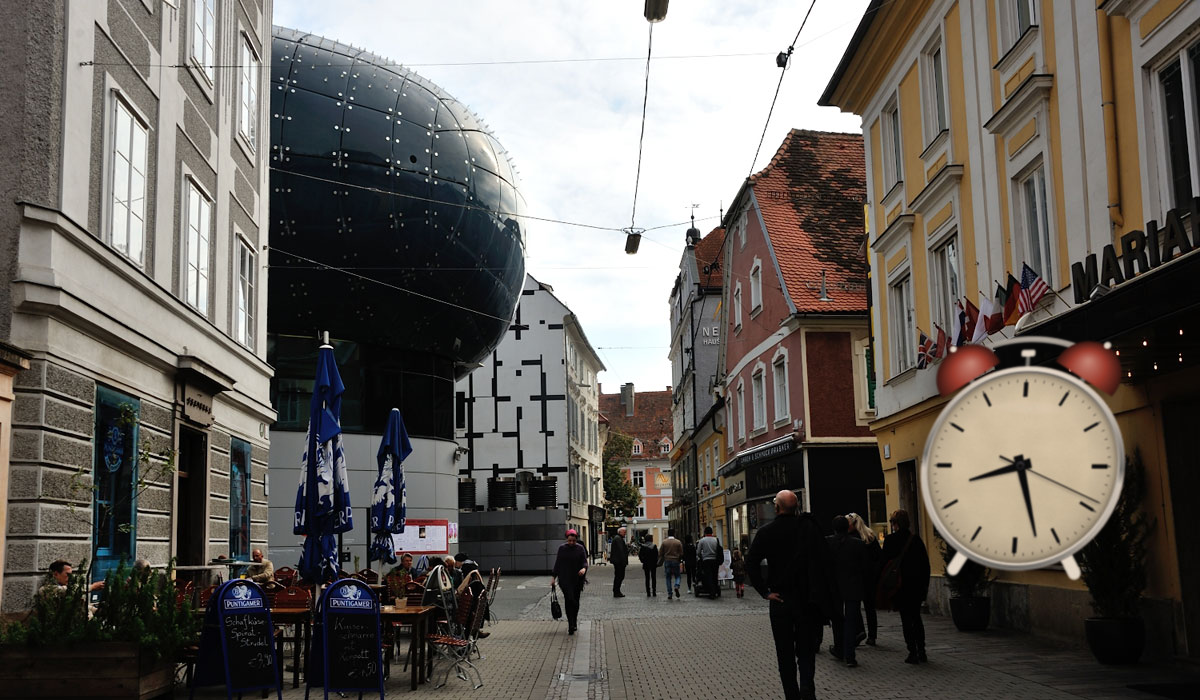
8 h 27 min 19 s
